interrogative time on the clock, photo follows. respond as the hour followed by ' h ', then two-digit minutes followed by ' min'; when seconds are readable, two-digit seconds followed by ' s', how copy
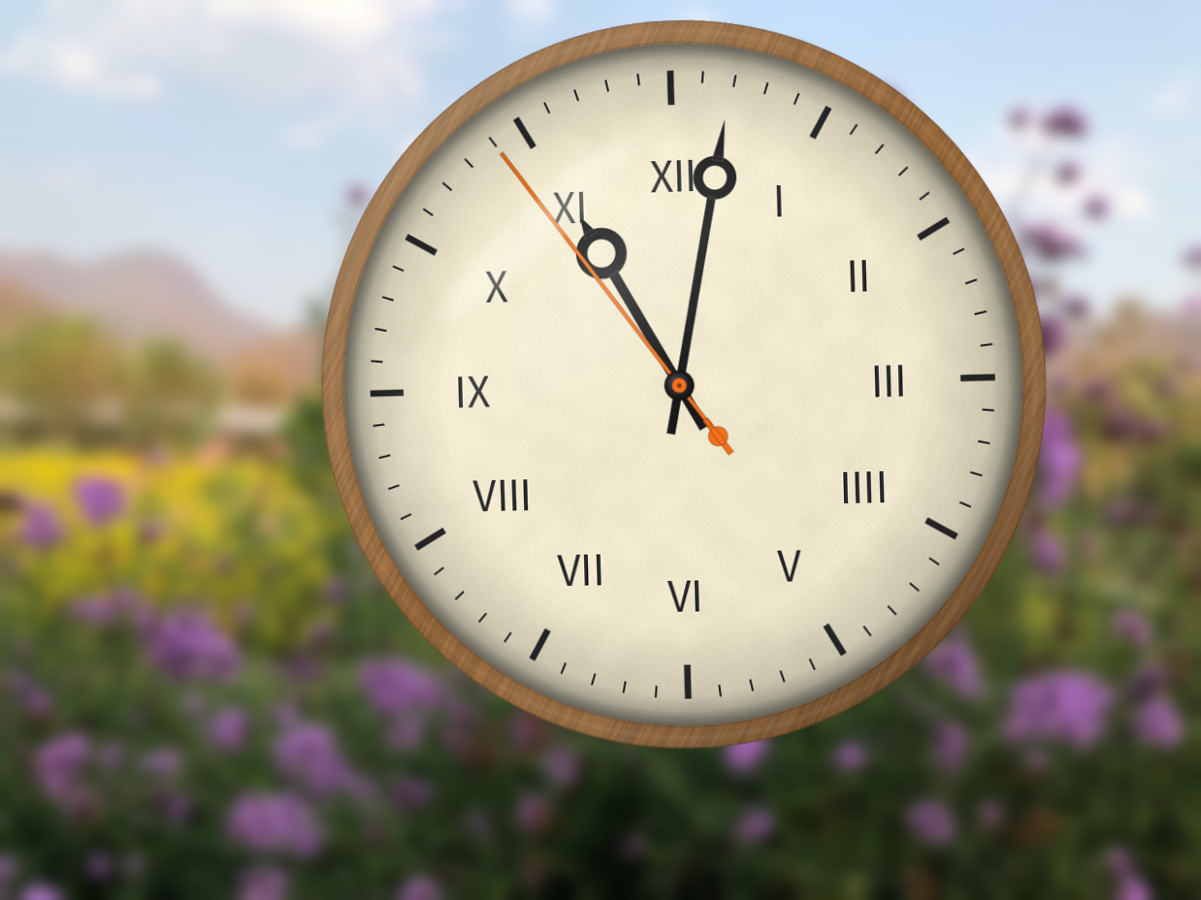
11 h 01 min 54 s
